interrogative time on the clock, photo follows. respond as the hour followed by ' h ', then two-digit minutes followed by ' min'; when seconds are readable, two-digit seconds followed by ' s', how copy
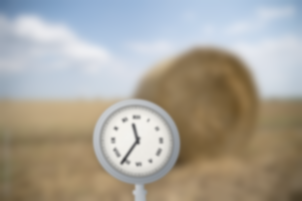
11 h 36 min
